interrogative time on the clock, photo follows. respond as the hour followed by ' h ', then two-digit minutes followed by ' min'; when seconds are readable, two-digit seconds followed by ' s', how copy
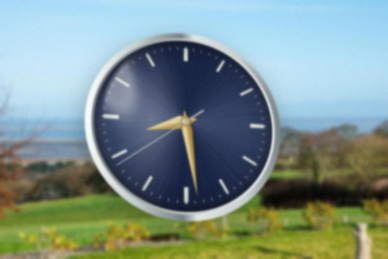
8 h 28 min 39 s
